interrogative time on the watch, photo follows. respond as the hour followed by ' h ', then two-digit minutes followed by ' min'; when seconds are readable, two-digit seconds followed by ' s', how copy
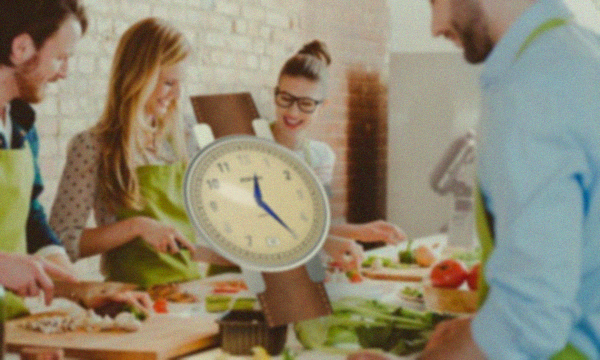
12 h 25 min
